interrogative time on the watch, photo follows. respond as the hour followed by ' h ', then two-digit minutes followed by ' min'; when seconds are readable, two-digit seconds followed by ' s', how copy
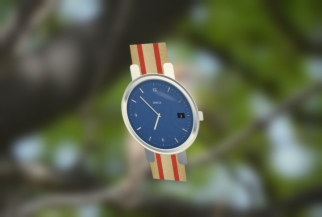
6 h 53 min
